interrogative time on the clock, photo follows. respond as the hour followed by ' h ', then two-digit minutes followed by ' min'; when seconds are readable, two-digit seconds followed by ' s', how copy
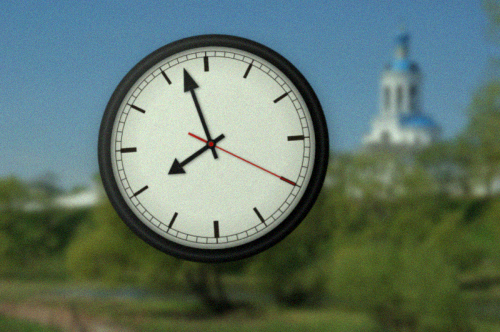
7 h 57 min 20 s
